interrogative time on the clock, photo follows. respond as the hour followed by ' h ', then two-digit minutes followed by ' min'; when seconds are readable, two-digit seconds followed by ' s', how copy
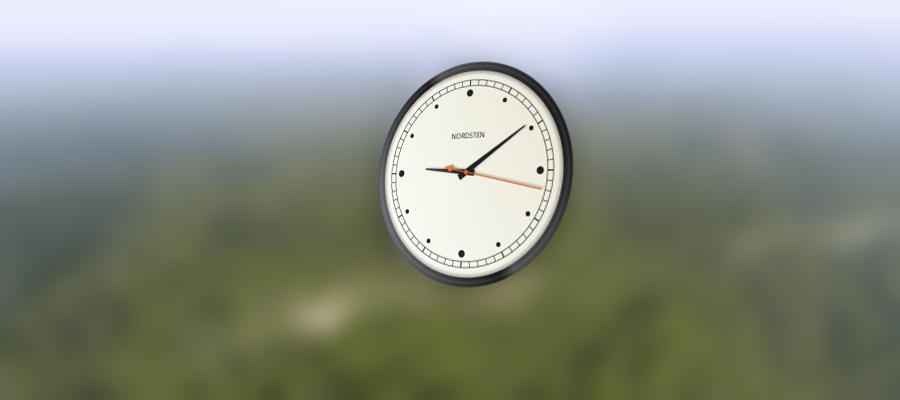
9 h 09 min 17 s
